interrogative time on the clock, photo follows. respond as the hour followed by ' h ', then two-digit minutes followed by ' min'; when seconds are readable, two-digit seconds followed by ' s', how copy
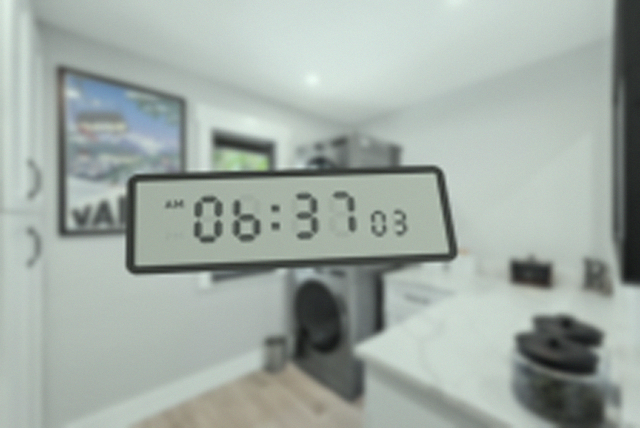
6 h 37 min 03 s
